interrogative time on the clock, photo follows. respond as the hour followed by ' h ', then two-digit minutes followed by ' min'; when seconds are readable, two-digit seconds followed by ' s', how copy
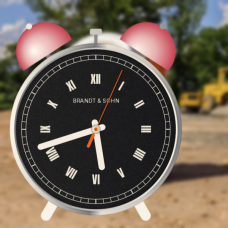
5 h 42 min 04 s
